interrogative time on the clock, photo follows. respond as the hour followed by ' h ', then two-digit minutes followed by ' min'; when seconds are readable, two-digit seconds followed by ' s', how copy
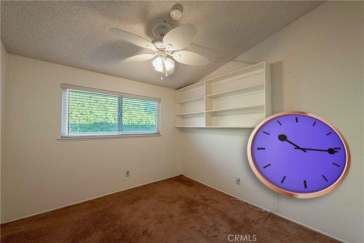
10 h 16 min
